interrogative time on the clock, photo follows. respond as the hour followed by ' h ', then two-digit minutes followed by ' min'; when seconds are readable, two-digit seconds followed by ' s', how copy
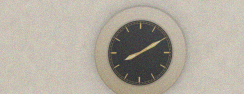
8 h 10 min
